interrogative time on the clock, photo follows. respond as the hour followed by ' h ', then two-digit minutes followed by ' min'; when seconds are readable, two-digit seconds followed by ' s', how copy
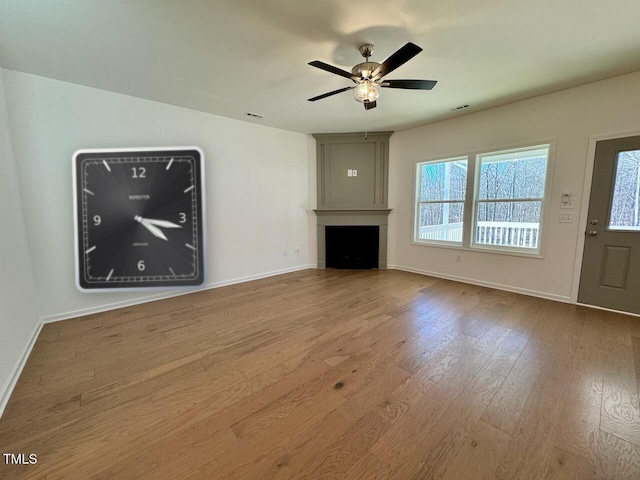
4 h 17 min
